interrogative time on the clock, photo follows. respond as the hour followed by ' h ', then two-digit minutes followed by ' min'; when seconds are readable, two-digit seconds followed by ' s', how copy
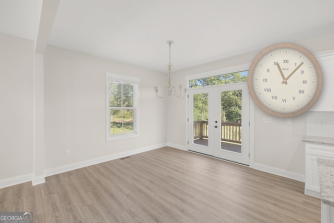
11 h 07 min
